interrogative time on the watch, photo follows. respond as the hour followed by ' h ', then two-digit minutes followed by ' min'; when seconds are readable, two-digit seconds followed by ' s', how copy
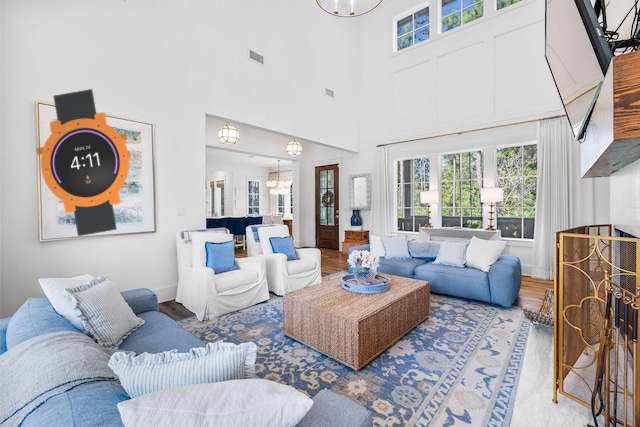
4 h 11 min
